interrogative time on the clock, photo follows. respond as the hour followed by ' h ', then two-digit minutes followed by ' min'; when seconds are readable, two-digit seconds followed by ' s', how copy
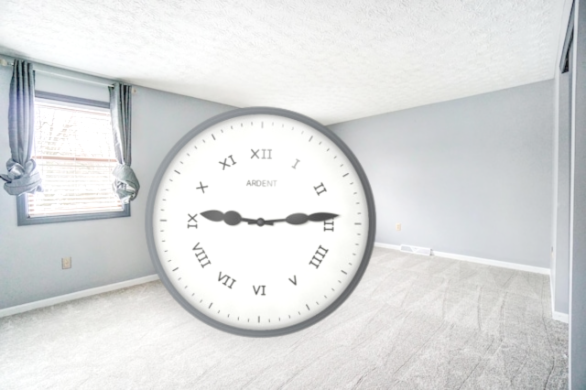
9 h 14 min
